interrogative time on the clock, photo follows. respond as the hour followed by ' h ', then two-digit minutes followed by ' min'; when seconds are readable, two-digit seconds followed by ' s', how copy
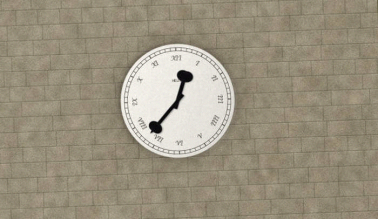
12 h 37 min
